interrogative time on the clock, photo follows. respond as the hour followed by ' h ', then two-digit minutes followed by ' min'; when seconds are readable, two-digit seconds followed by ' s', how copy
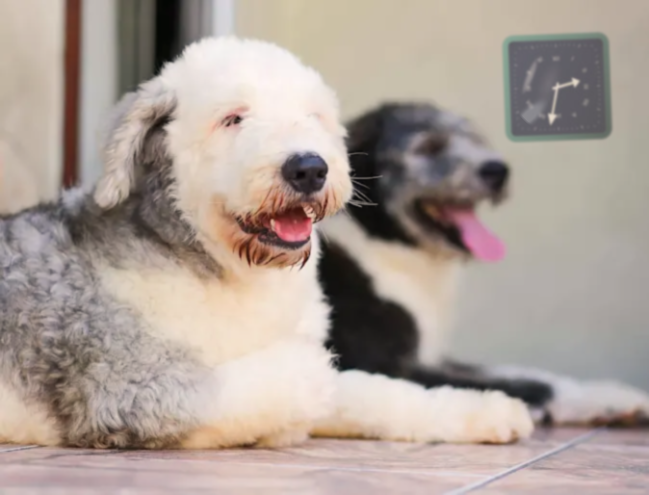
2 h 32 min
